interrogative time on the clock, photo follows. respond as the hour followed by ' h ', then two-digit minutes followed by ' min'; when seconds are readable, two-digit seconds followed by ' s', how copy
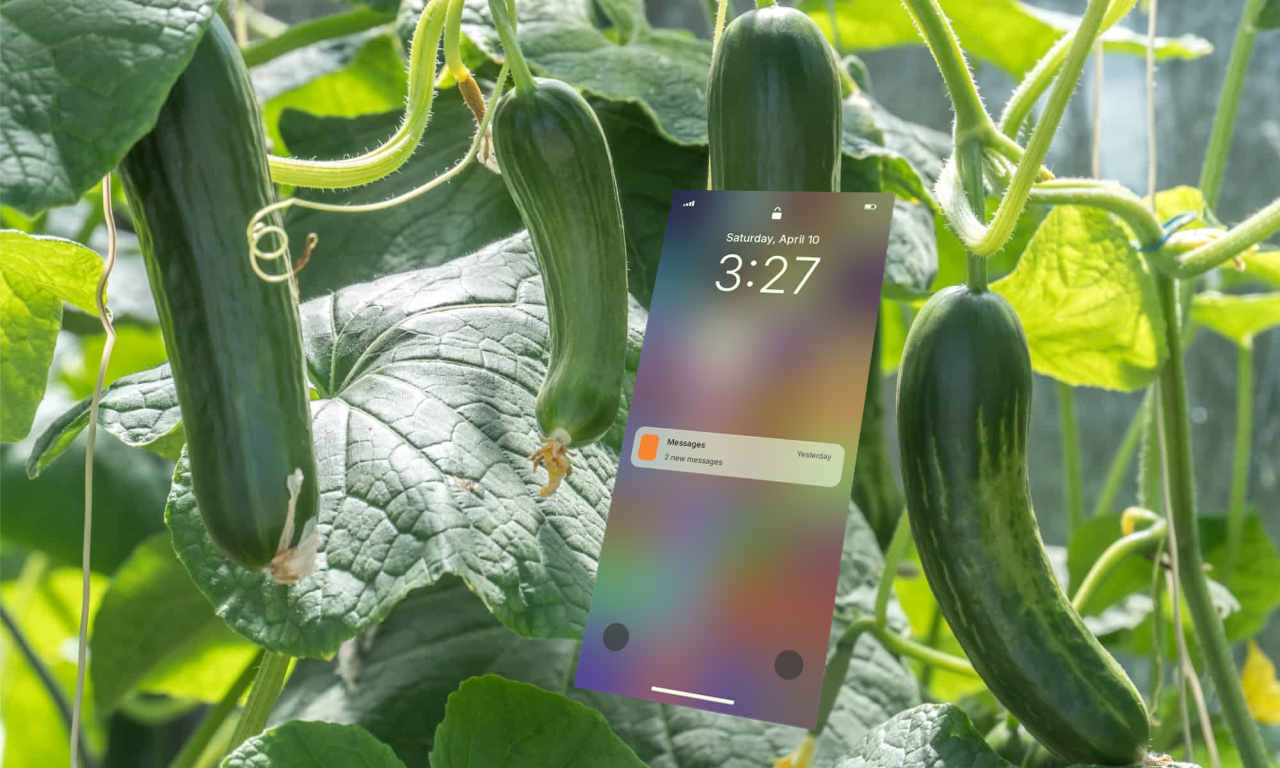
3 h 27 min
